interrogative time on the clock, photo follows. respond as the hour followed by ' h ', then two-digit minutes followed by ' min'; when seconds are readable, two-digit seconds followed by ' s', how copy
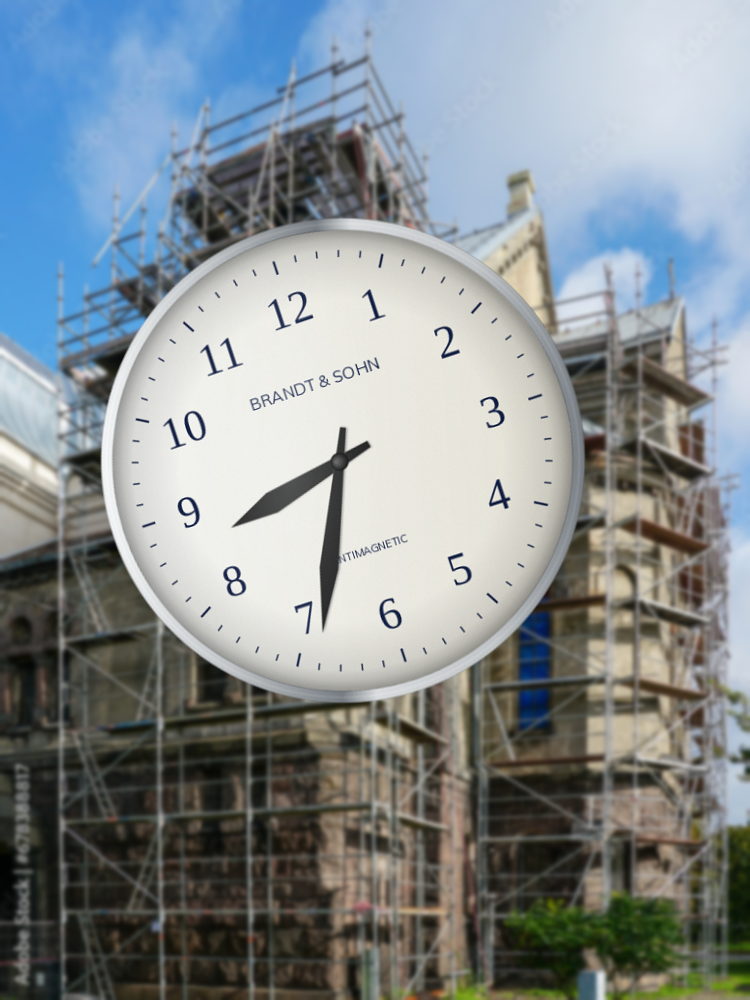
8 h 34 min
